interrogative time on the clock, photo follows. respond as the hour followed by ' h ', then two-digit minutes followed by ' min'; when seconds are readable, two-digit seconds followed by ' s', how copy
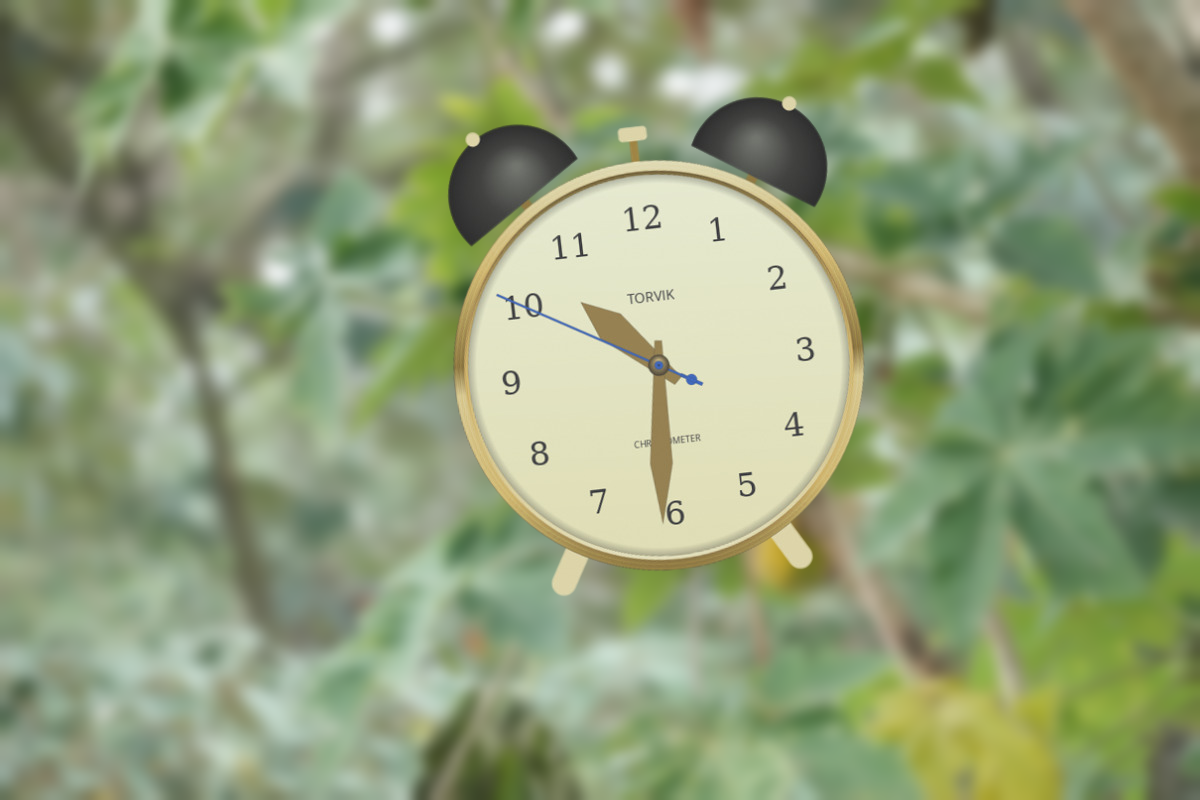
10 h 30 min 50 s
